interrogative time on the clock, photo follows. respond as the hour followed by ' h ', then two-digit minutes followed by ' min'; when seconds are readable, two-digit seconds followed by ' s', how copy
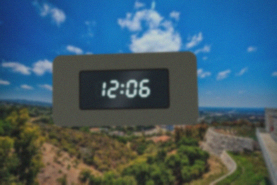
12 h 06 min
